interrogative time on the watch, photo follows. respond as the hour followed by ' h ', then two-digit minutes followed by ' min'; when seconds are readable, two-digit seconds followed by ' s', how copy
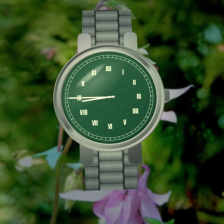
8 h 45 min
